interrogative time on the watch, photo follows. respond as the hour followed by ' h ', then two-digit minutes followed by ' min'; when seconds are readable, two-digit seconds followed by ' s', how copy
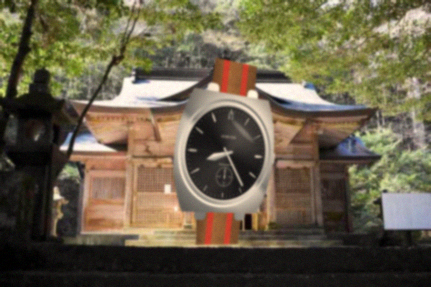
8 h 24 min
